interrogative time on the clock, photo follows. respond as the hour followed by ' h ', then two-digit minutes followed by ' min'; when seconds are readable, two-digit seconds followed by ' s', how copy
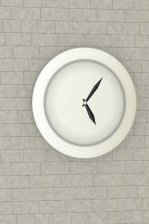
5 h 06 min
